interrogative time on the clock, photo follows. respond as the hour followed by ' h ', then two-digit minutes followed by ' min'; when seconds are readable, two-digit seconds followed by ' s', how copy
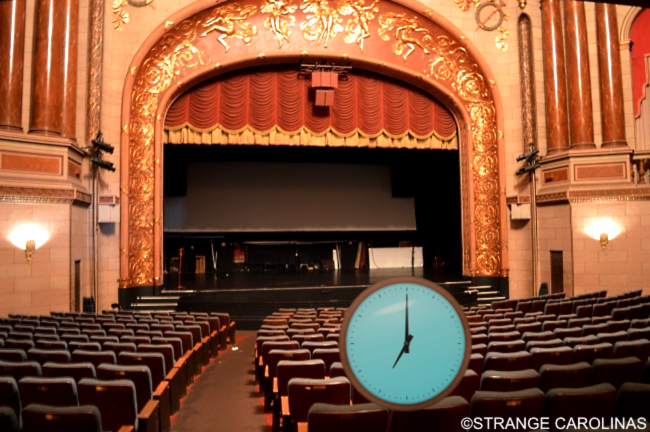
7 h 00 min
